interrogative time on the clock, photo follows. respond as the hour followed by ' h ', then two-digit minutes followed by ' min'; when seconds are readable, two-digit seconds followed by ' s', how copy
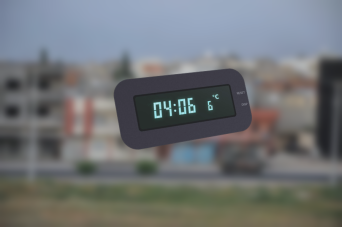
4 h 06 min
